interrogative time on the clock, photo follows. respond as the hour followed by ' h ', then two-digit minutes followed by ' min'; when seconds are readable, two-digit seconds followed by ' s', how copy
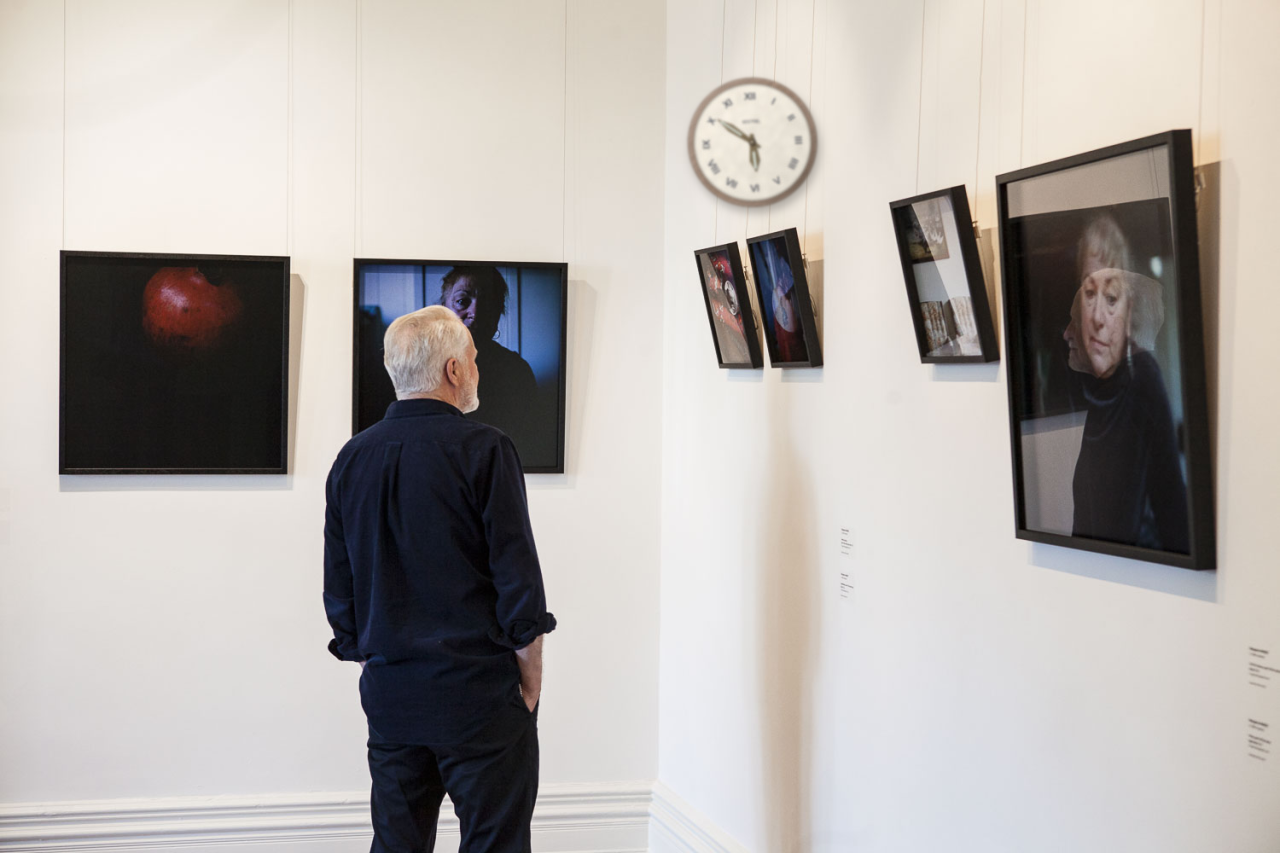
5 h 51 min
